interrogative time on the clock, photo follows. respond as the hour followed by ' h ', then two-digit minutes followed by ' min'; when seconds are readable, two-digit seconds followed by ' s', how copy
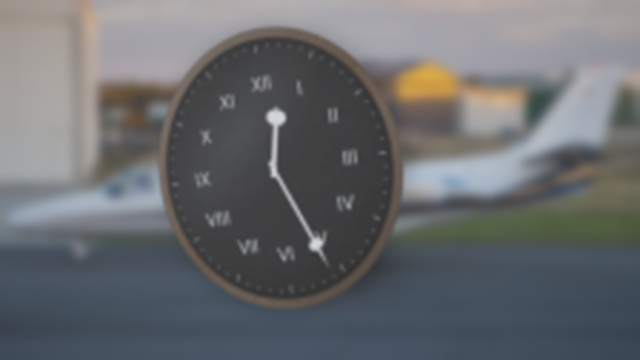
12 h 26 min
